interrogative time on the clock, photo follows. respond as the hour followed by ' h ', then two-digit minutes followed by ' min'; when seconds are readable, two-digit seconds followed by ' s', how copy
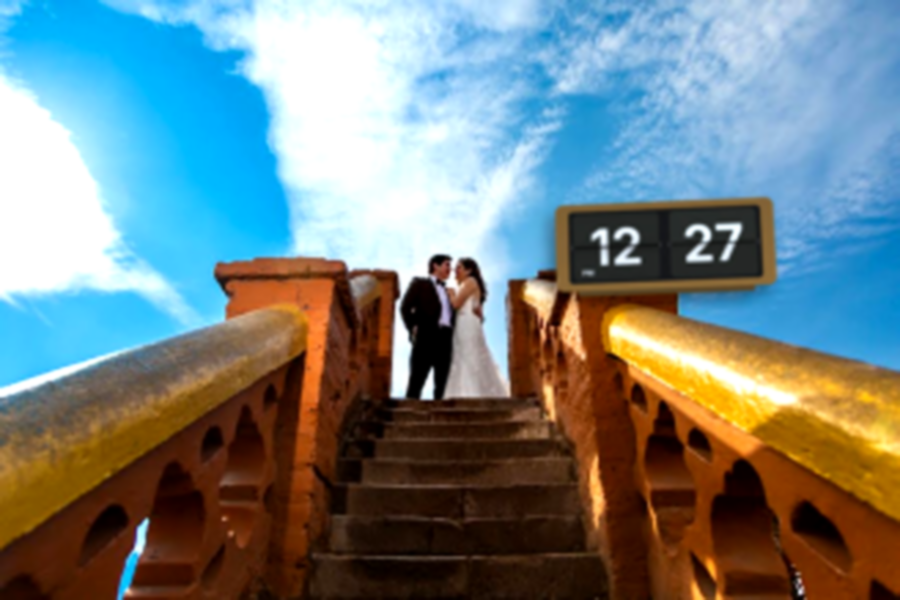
12 h 27 min
